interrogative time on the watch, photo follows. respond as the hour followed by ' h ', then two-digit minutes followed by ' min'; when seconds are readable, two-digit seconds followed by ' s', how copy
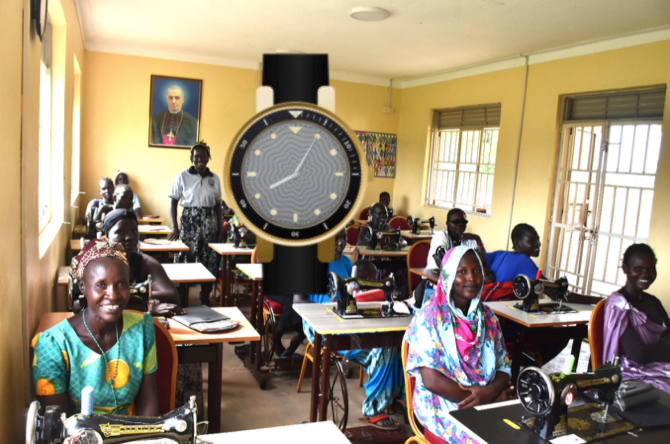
8 h 05 min
